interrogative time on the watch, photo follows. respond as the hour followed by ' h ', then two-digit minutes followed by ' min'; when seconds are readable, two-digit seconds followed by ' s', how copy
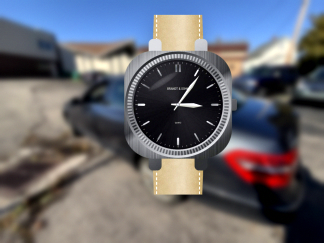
3 h 06 min
